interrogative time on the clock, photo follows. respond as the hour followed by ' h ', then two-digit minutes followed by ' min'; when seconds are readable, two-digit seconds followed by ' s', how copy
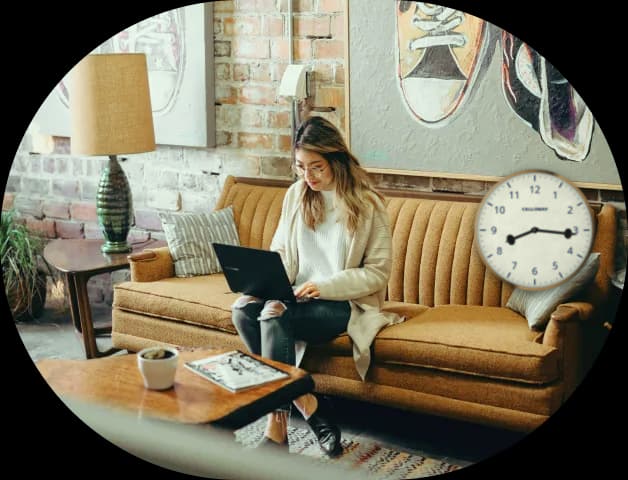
8 h 16 min
